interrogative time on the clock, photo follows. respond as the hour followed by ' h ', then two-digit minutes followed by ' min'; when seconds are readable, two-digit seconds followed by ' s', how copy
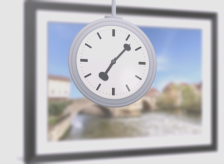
7 h 07 min
